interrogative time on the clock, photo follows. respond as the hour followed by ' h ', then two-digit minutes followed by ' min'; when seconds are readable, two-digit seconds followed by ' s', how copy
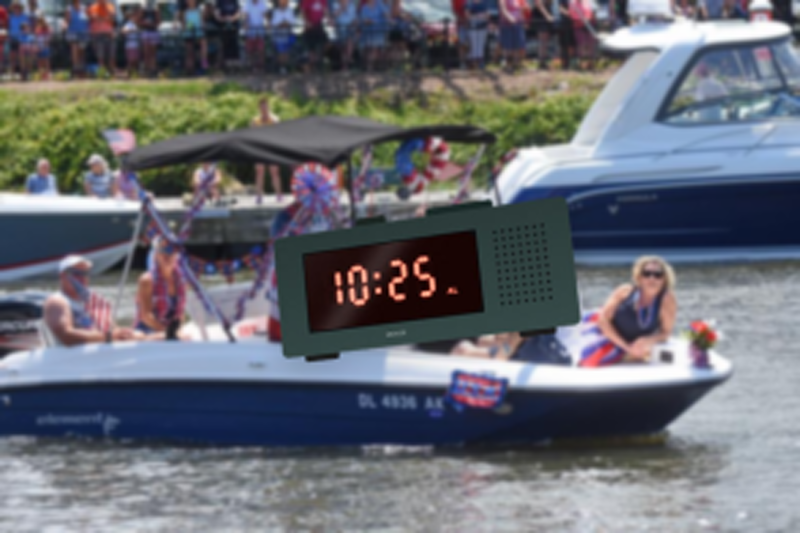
10 h 25 min
